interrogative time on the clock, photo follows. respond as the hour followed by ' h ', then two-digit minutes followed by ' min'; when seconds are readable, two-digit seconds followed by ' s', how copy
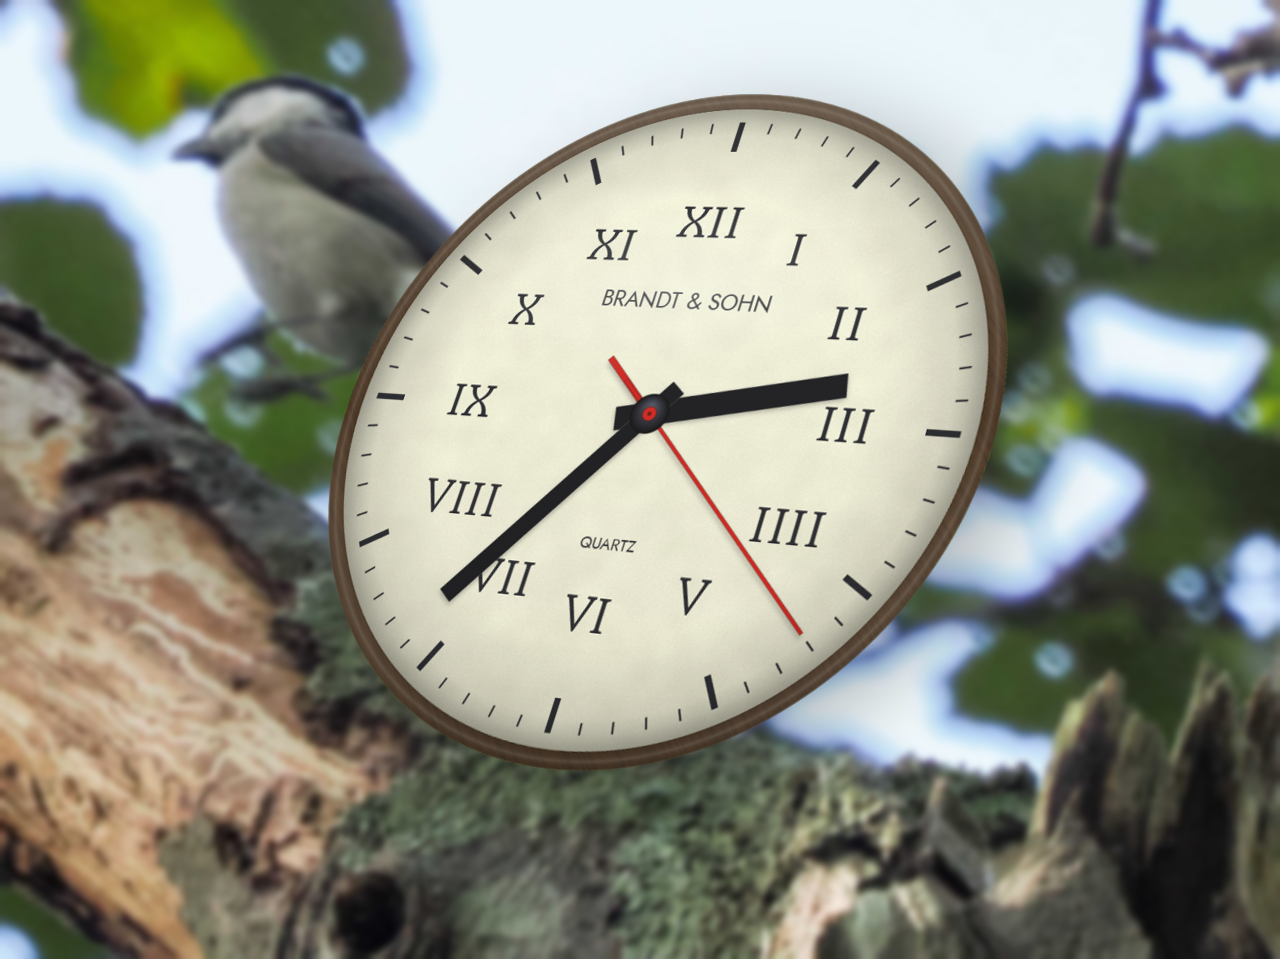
2 h 36 min 22 s
